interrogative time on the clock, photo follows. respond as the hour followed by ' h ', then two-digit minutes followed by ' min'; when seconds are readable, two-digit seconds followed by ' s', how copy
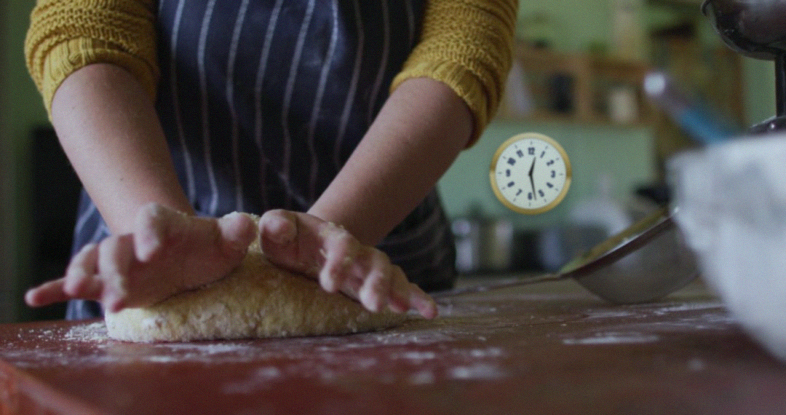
12 h 28 min
